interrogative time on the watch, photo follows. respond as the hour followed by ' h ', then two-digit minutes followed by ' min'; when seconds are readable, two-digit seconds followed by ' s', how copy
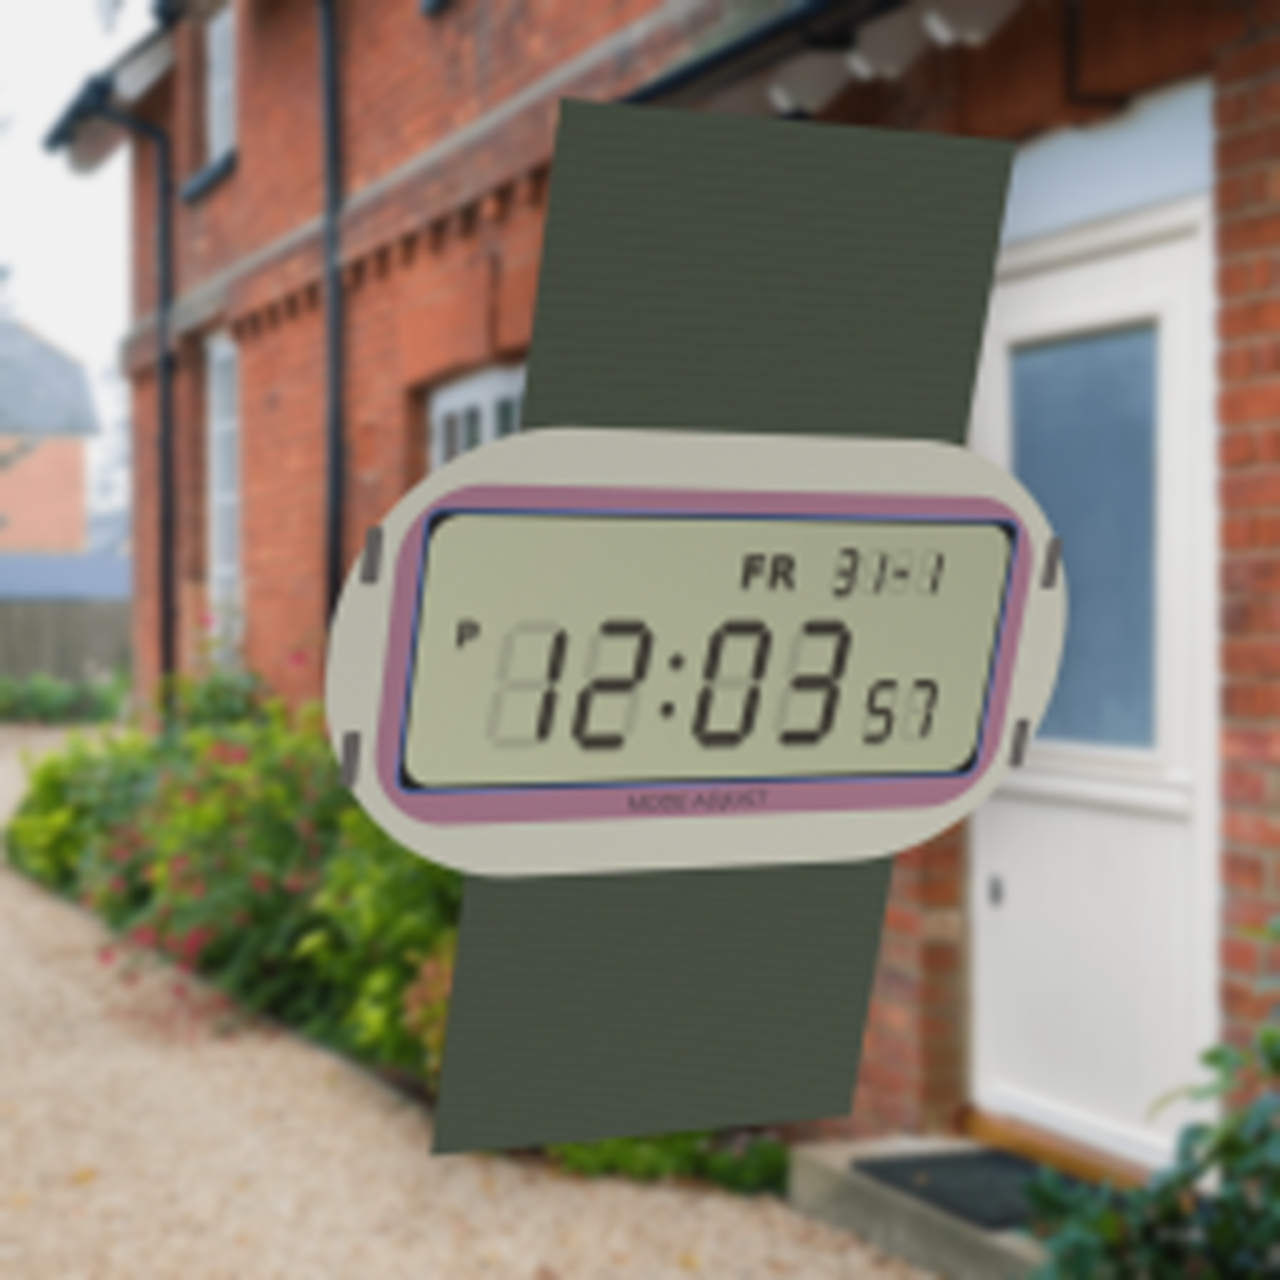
12 h 03 min 57 s
